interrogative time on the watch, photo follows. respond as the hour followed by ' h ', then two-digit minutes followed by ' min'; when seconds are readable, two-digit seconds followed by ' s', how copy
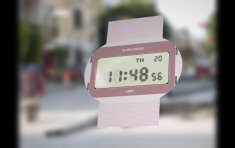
11 h 48 min 56 s
